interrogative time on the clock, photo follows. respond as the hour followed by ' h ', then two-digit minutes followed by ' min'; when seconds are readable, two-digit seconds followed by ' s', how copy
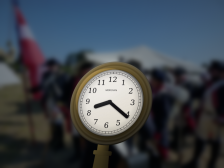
8 h 21 min
